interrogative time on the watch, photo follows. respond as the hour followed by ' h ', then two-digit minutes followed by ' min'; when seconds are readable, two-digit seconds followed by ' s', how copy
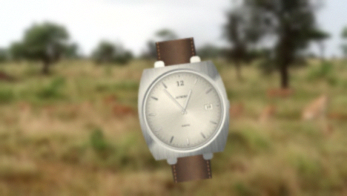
12 h 54 min
